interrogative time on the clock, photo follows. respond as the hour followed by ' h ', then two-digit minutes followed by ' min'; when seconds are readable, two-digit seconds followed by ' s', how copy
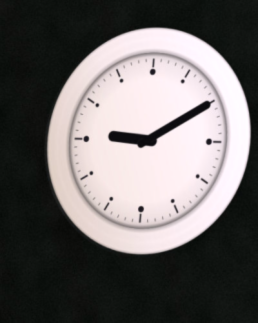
9 h 10 min
